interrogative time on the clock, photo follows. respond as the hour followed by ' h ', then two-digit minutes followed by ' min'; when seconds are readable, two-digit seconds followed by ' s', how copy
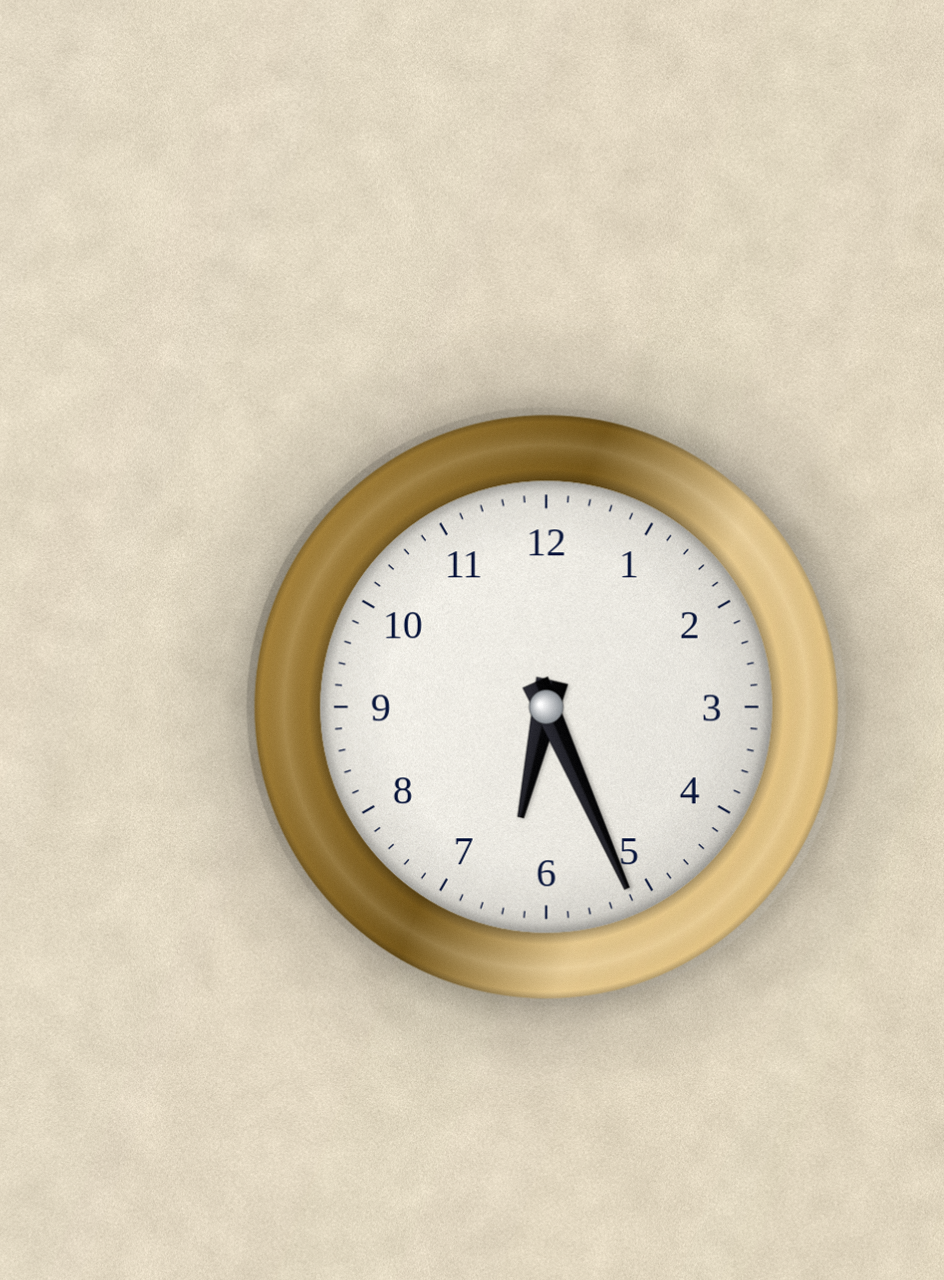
6 h 26 min
